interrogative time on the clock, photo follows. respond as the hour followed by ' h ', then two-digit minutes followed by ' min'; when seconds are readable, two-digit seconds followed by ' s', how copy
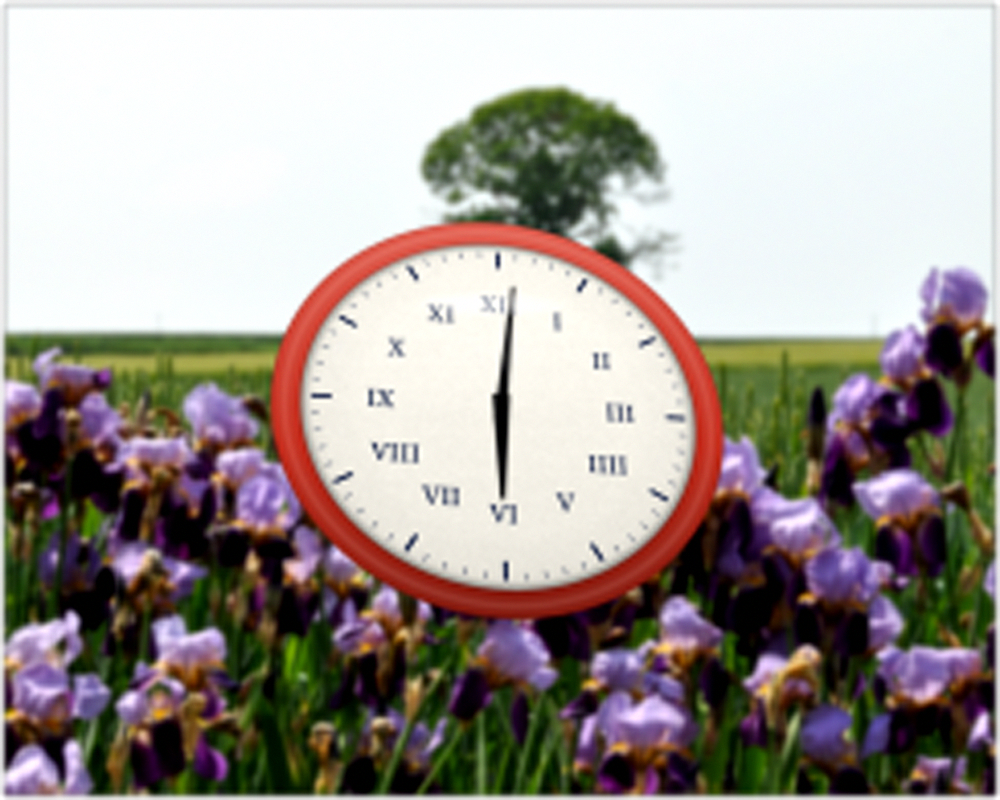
6 h 01 min
